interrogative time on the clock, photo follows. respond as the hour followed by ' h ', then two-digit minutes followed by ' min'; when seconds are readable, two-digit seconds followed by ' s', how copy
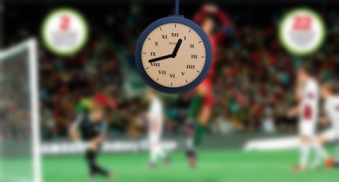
12 h 42 min
